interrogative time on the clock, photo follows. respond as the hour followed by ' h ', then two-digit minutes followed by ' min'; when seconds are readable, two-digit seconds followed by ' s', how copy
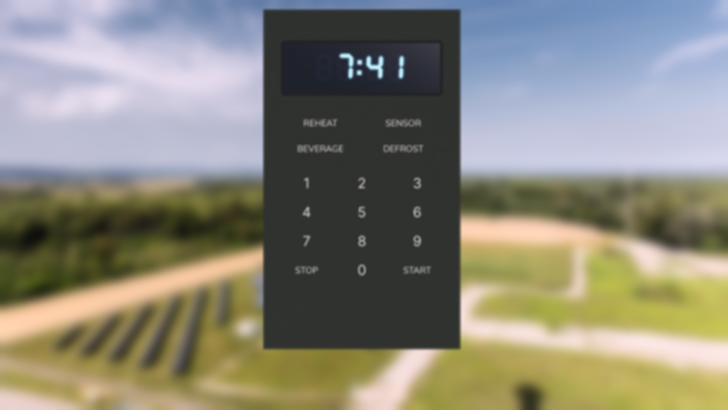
7 h 41 min
